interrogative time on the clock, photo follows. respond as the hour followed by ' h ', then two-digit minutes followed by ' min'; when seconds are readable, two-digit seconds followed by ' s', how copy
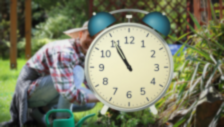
10 h 55 min
